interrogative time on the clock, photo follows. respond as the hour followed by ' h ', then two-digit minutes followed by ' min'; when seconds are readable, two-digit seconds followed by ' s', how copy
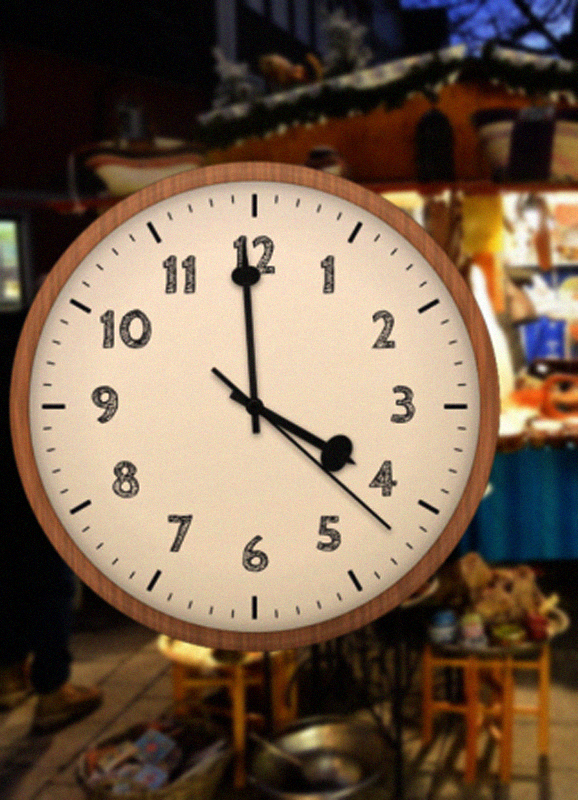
3 h 59 min 22 s
